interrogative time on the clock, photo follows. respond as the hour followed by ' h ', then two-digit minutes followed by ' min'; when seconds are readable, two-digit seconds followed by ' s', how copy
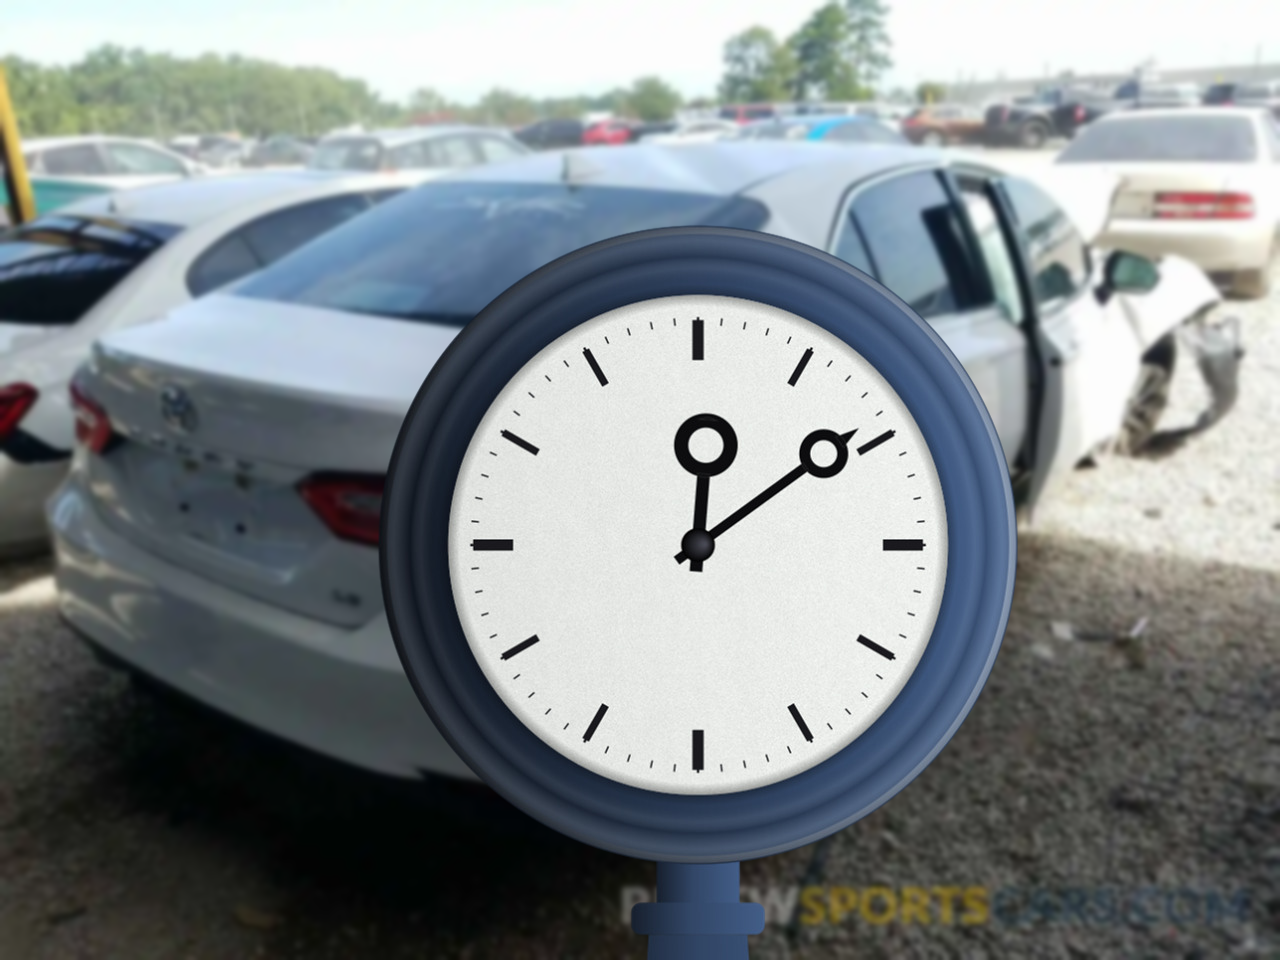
12 h 09 min
